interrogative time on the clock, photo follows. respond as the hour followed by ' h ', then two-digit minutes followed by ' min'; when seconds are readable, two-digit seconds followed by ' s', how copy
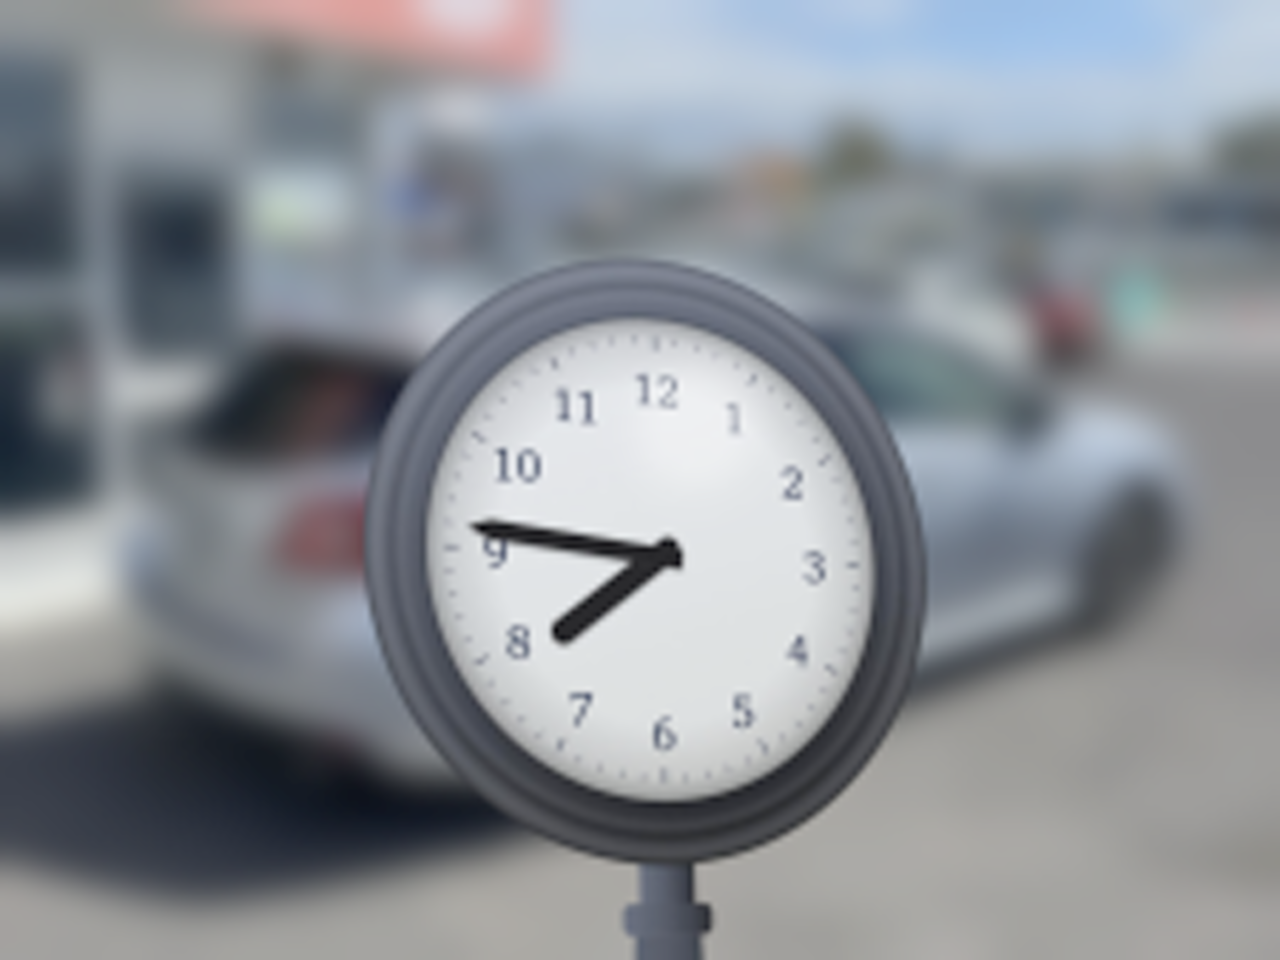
7 h 46 min
